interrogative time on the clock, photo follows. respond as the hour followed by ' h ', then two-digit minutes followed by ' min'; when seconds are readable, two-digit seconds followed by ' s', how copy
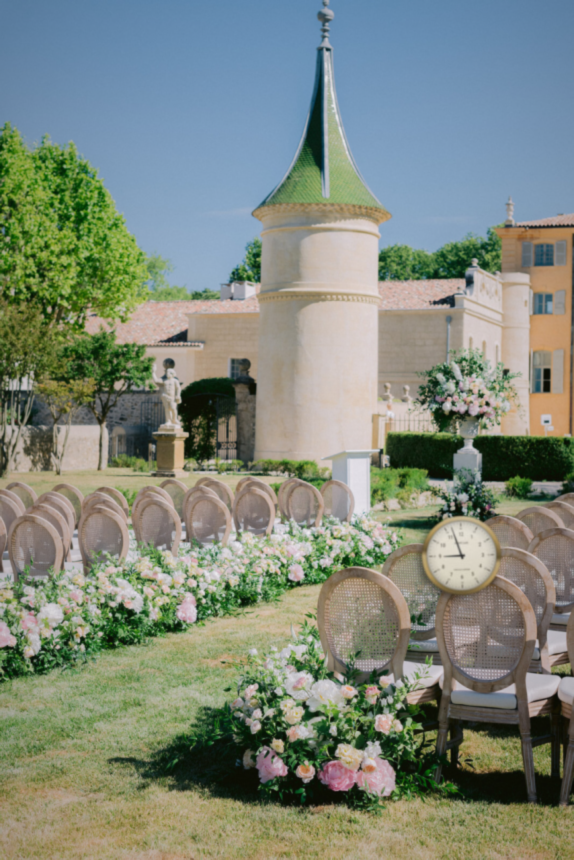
8 h 57 min
